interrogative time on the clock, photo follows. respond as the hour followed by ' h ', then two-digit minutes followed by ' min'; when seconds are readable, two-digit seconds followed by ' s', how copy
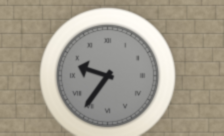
9 h 36 min
